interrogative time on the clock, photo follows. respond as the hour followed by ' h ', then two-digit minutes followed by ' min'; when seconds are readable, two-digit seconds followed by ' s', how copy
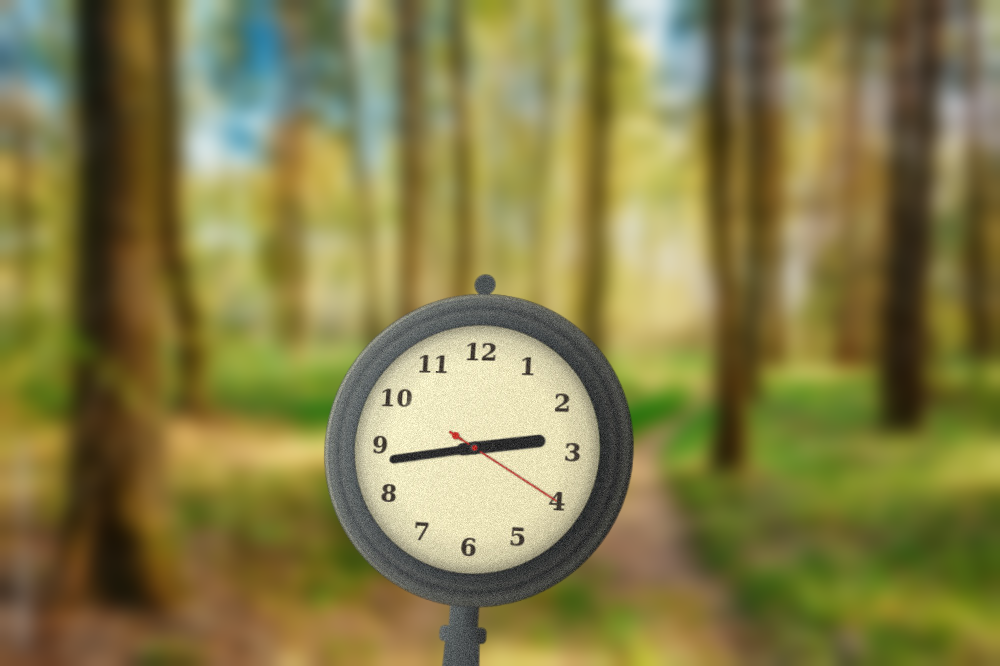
2 h 43 min 20 s
